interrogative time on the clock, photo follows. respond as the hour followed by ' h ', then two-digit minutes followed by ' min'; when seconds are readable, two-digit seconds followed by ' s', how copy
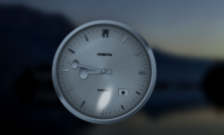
8 h 47 min
